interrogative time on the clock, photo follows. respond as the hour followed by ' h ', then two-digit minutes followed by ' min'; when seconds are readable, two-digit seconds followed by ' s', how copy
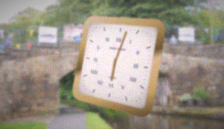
6 h 02 min
